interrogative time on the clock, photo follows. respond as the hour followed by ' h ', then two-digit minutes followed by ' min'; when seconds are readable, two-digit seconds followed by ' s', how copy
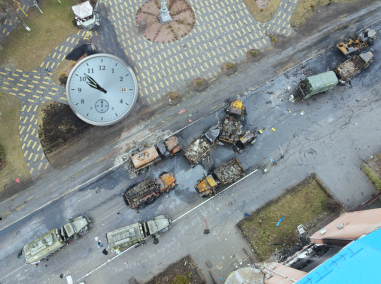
9 h 52 min
